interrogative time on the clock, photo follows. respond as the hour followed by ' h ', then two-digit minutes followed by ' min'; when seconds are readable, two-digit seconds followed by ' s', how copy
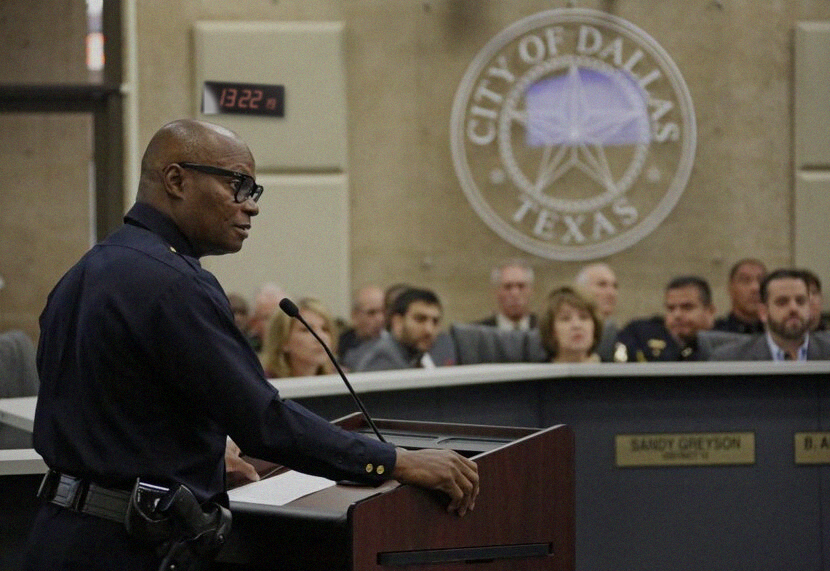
13 h 22 min
